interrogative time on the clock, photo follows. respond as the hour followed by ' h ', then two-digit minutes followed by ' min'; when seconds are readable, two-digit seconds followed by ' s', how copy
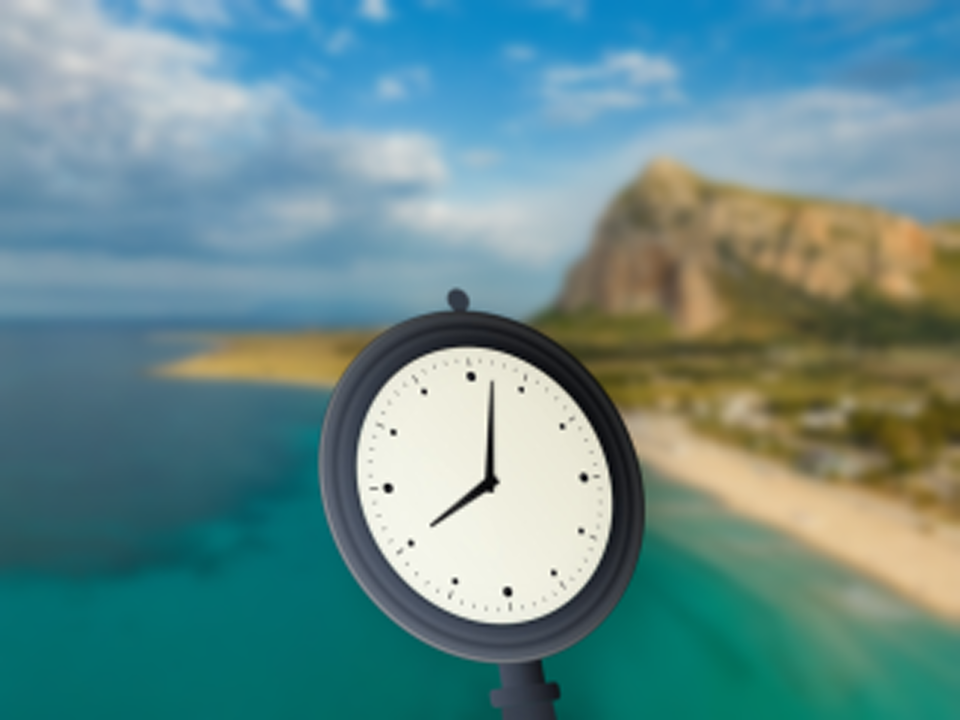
8 h 02 min
